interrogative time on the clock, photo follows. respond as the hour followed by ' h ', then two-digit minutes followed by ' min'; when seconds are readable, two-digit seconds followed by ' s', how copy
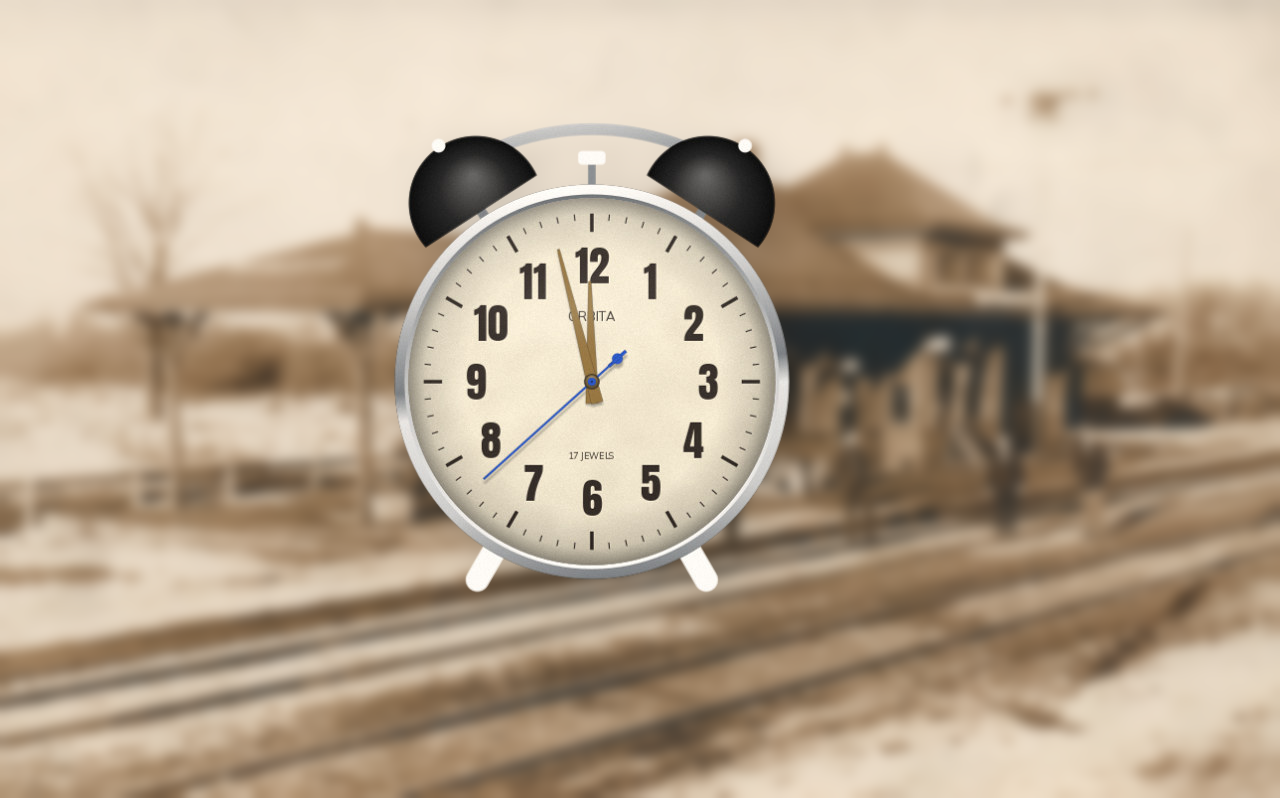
11 h 57 min 38 s
